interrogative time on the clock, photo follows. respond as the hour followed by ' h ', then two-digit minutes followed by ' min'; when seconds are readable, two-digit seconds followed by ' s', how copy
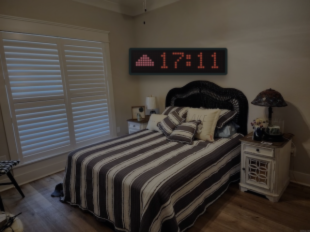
17 h 11 min
